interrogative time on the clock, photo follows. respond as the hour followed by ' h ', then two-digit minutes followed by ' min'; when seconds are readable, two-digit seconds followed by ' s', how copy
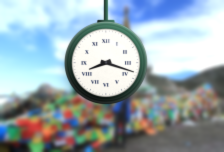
8 h 18 min
